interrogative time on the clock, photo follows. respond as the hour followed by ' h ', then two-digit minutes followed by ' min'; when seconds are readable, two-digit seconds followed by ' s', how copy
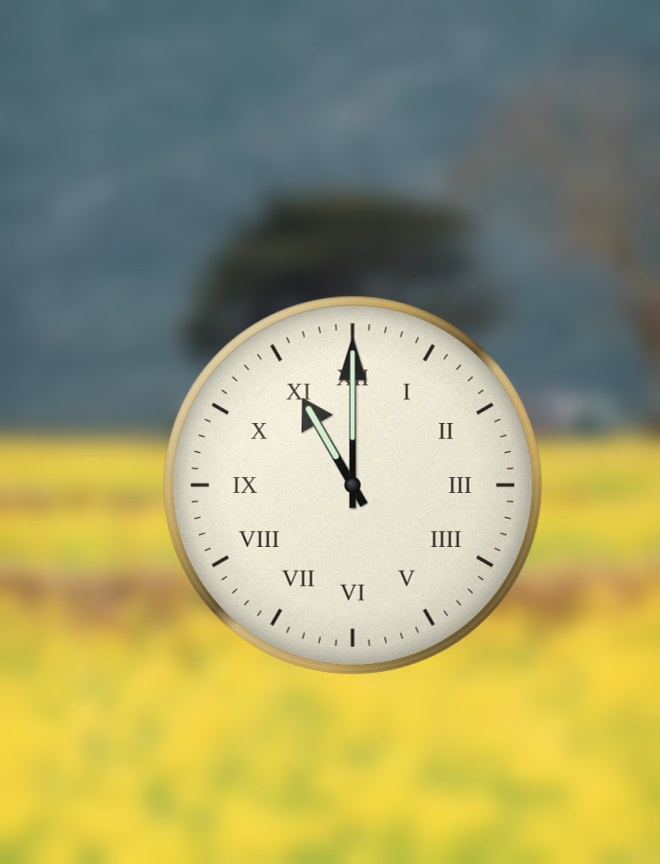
11 h 00 min
